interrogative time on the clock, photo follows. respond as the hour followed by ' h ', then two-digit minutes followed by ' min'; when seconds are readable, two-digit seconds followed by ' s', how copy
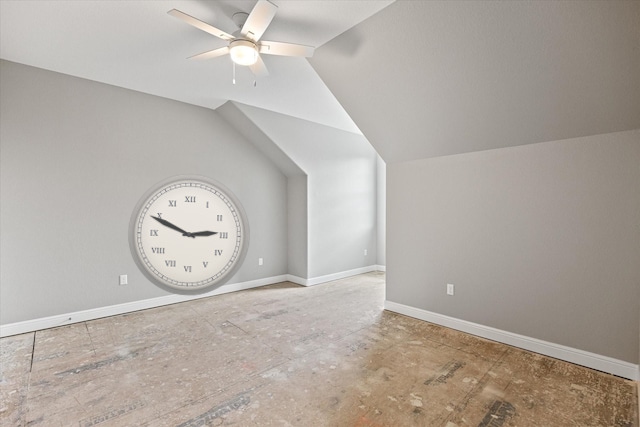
2 h 49 min
